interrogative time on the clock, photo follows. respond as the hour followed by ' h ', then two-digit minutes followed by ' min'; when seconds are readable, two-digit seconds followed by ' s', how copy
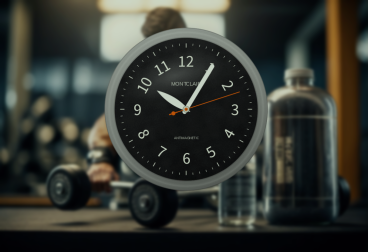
10 h 05 min 12 s
